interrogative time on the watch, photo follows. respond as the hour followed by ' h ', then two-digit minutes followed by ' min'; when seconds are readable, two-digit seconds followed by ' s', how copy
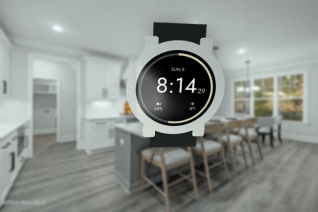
8 h 14 min 29 s
